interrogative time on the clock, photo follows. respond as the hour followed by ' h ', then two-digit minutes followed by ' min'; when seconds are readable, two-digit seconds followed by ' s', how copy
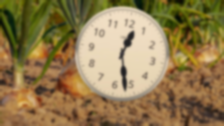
12 h 27 min
